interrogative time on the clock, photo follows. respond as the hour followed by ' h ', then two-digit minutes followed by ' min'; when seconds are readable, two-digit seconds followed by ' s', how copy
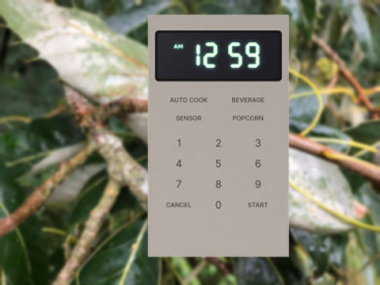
12 h 59 min
